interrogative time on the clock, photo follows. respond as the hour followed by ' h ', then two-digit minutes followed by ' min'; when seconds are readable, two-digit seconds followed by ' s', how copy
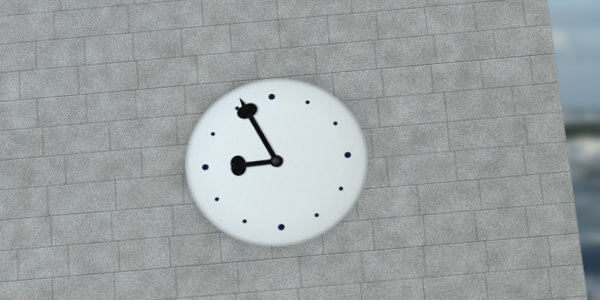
8 h 56 min
